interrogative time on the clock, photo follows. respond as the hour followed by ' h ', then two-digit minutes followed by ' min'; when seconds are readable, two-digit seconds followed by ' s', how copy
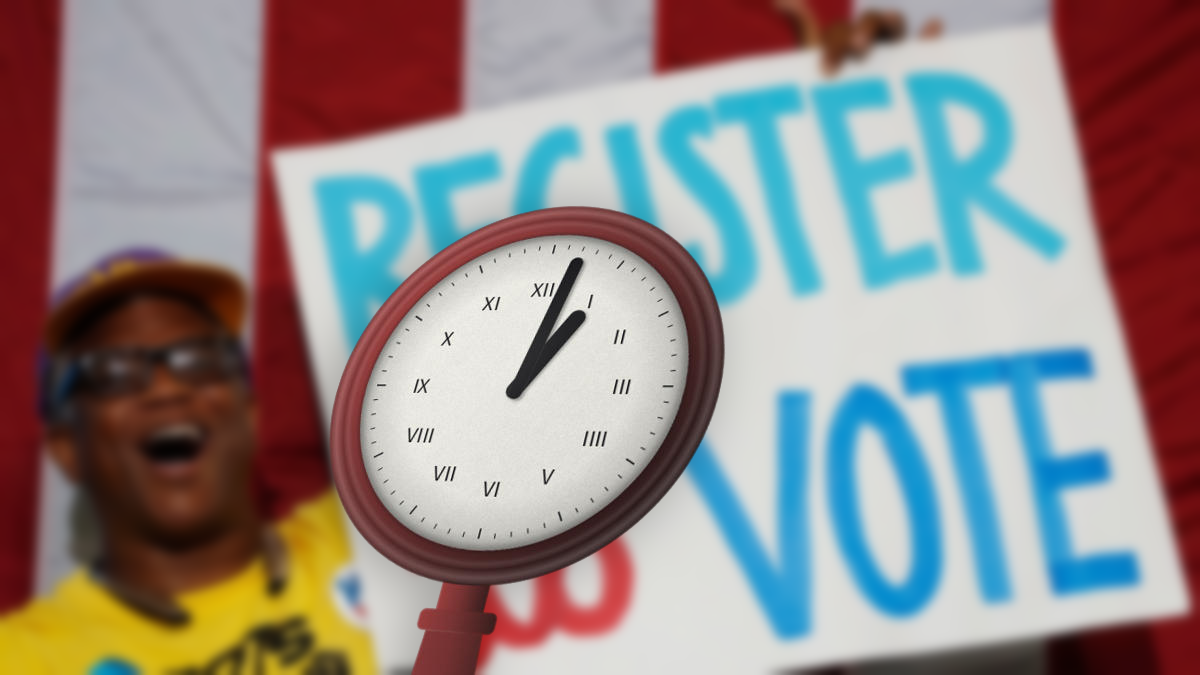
1 h 02 min
